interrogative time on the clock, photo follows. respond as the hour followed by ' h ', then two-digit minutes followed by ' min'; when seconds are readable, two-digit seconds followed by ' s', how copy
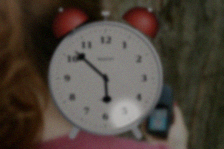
5 h 52 min
